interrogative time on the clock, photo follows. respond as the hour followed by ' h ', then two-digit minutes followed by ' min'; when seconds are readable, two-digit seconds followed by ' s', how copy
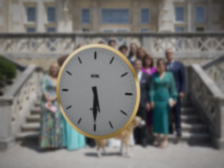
5 h 30 min
